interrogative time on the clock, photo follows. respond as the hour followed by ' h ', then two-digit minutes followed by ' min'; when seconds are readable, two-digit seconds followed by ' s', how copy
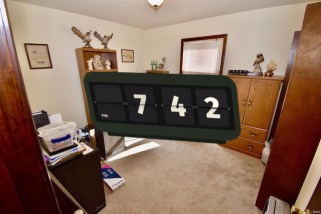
7 h 42 min
